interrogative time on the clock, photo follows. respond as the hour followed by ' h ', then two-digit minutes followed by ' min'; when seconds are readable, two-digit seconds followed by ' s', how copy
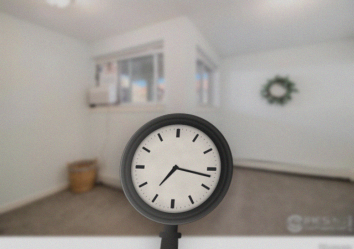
7 h 17 min
